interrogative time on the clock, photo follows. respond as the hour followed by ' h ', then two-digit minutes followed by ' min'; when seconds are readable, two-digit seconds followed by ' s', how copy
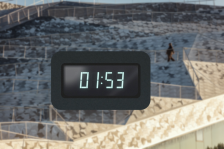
1 h 53 min
